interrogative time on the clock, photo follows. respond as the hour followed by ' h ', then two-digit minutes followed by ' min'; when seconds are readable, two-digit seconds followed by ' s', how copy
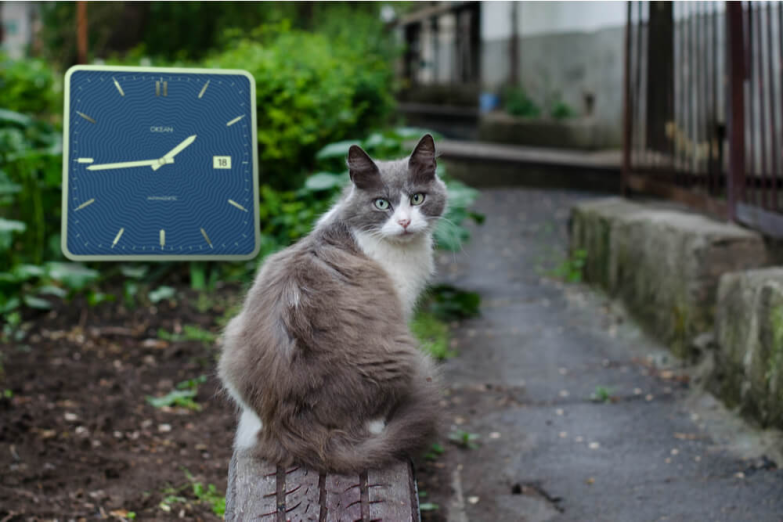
1 h 44 min
